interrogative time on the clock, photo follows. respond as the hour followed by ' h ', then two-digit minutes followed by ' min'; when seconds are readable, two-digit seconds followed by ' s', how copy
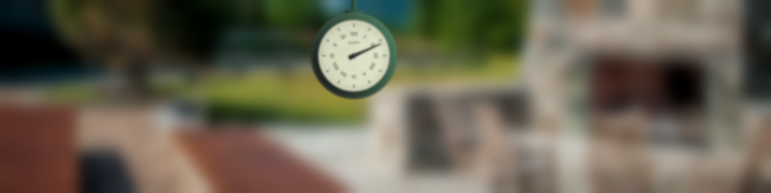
2 h 11 min
